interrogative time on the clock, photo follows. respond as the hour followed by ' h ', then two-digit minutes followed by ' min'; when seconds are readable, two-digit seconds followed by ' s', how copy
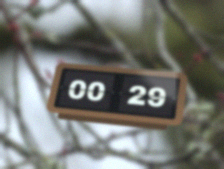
0 h 29 min
